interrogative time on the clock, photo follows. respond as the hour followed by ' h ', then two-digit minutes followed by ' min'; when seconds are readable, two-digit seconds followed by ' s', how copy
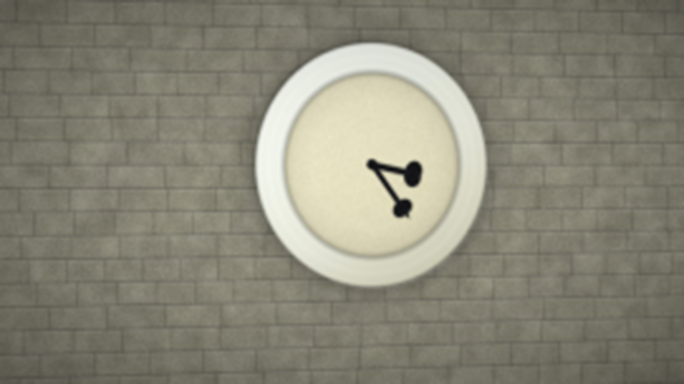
3 h 24 min
